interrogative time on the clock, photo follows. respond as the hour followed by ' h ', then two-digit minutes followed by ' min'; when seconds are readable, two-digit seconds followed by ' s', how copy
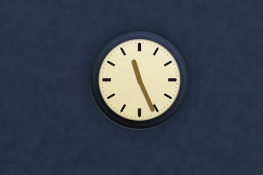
11 h 26 min
